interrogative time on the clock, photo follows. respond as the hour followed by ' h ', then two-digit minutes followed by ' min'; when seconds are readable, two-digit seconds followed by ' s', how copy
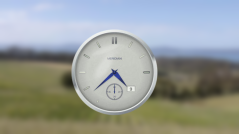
4 h 38 min
